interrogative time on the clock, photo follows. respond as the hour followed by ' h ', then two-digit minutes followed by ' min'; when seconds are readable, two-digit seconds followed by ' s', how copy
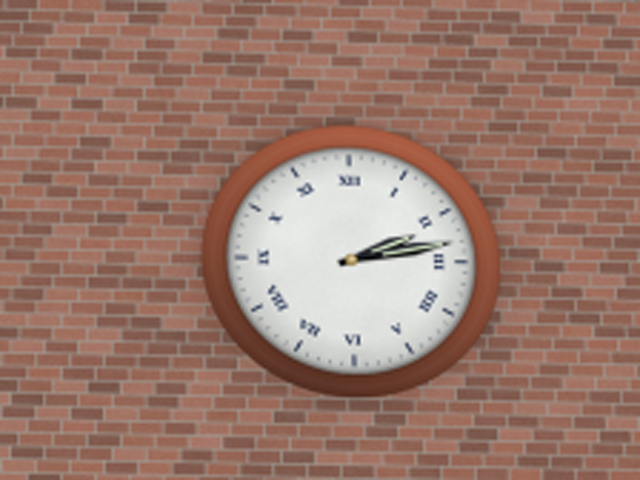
2 h 13 min
